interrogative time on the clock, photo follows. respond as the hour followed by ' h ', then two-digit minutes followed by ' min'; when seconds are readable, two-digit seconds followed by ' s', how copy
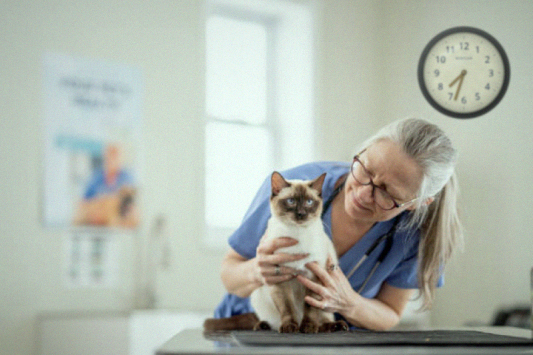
7 h 33 min
